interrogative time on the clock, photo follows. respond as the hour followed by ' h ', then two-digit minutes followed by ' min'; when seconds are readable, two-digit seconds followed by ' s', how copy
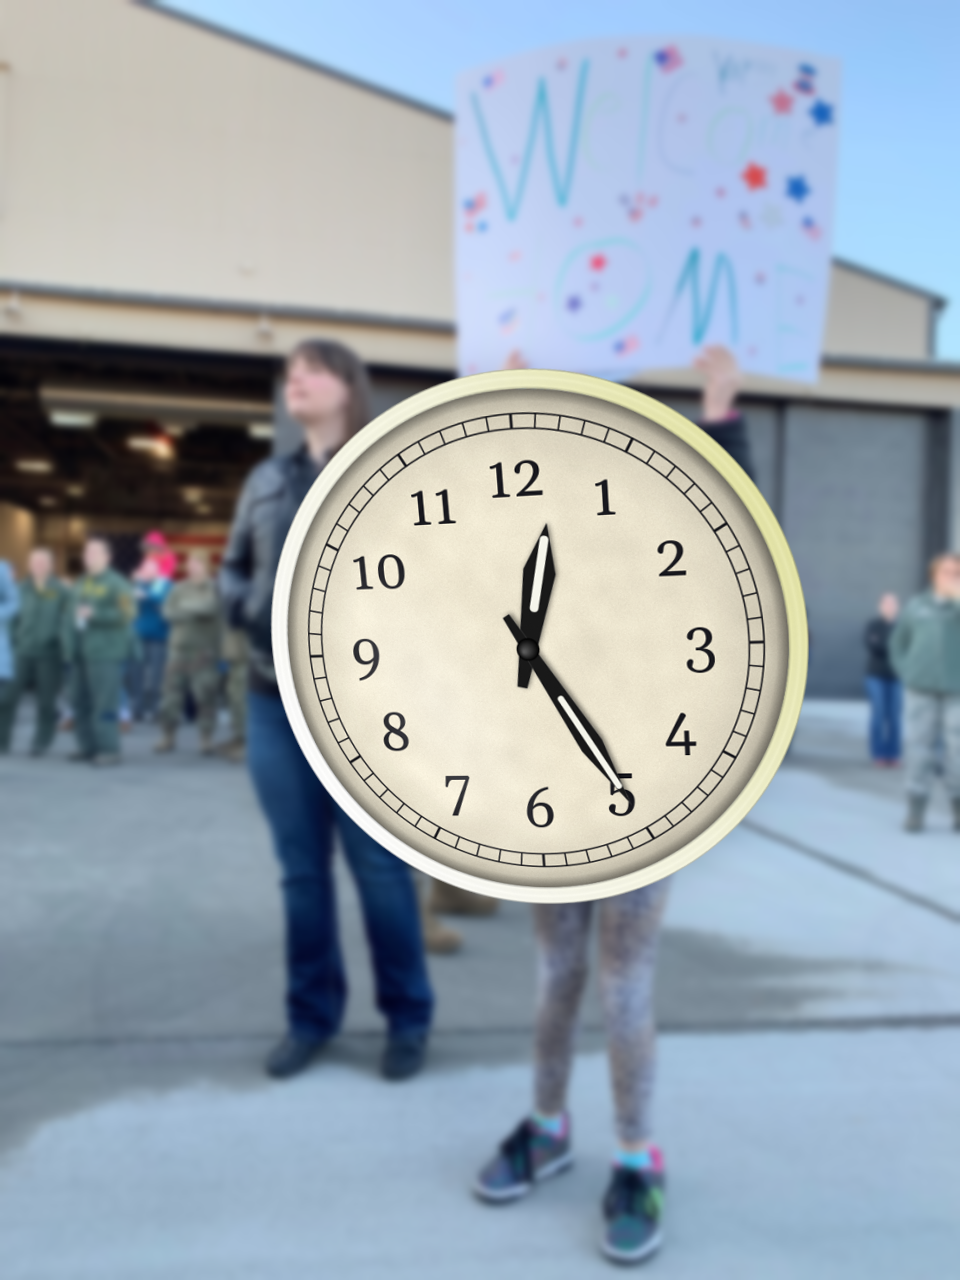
12 h 25 min
